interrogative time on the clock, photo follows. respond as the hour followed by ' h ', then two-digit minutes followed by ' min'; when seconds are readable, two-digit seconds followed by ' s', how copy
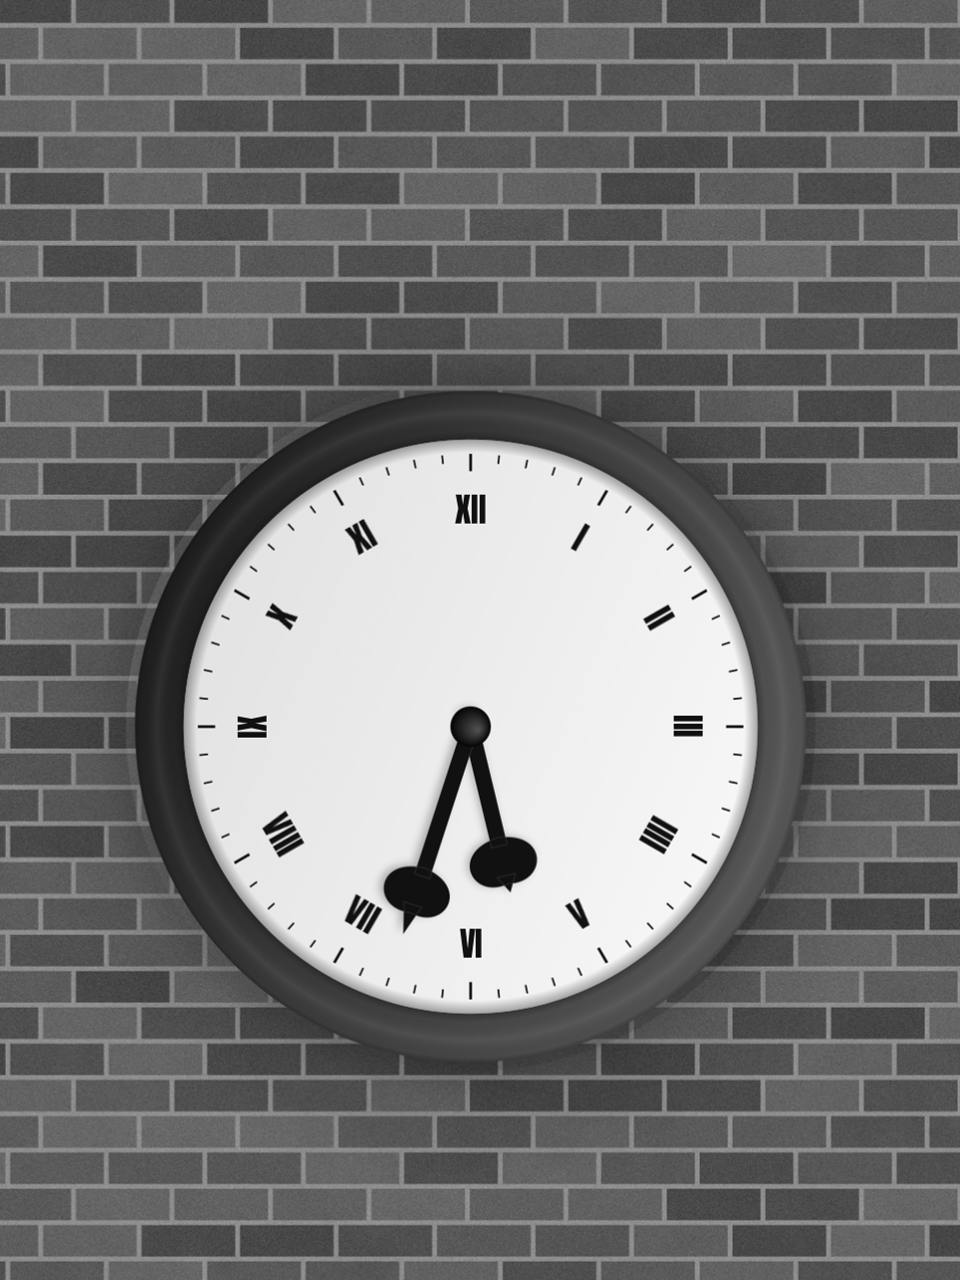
5 h 33 min
